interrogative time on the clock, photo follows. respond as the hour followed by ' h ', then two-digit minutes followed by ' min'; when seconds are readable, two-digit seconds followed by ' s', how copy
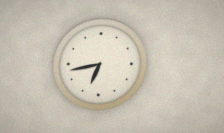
6 h 43 min
